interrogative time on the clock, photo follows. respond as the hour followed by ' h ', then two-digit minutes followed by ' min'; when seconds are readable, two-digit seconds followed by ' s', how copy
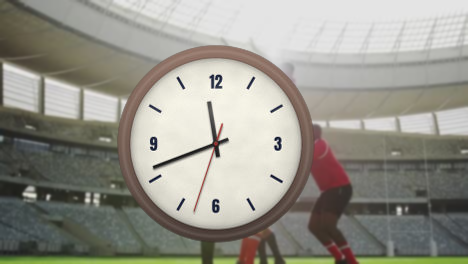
11 h 41 min 33 s
